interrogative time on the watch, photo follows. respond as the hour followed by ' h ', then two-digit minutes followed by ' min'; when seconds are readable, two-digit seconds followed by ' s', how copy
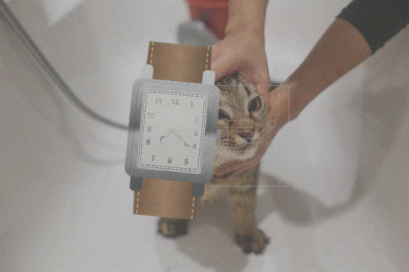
7 h 21 min
